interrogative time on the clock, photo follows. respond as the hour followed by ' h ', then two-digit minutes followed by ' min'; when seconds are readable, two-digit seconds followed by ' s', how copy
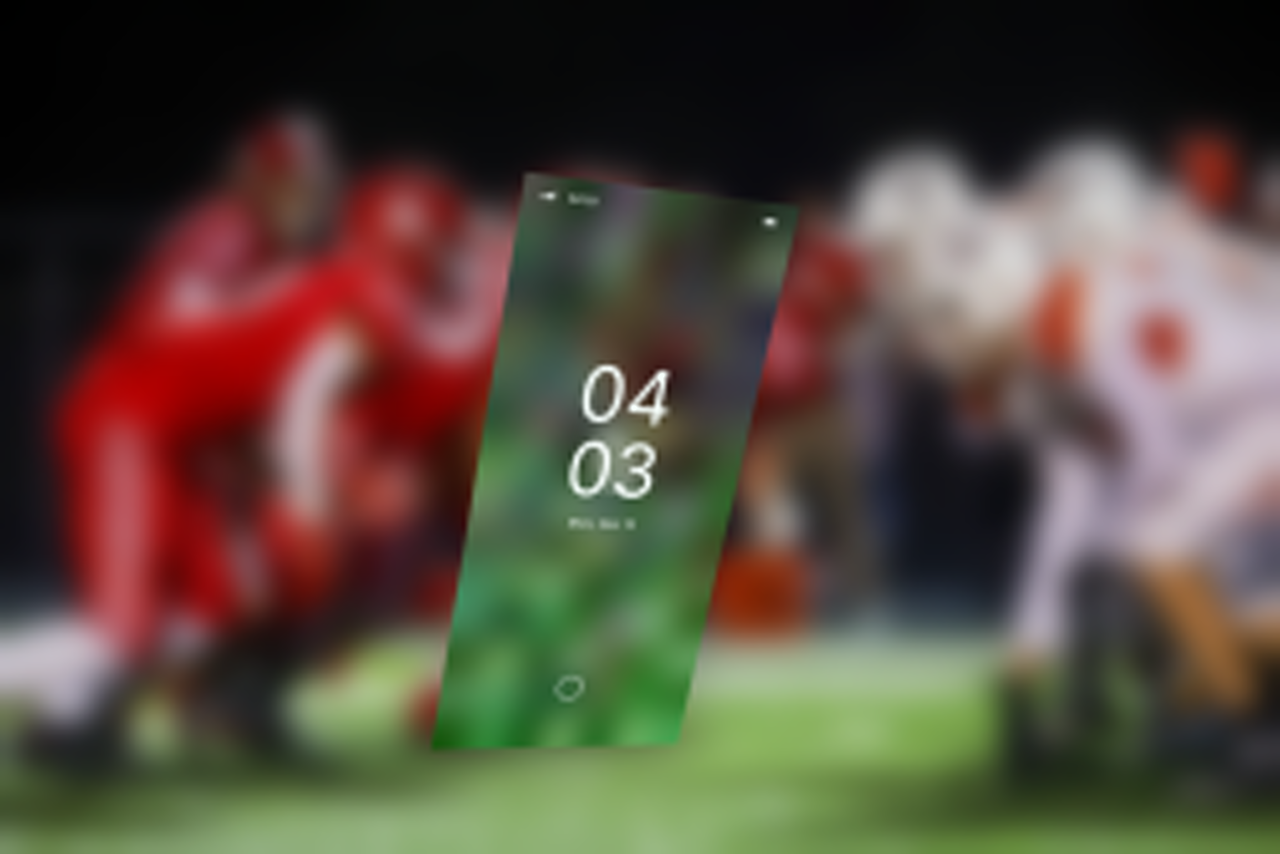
4 h 03 min
